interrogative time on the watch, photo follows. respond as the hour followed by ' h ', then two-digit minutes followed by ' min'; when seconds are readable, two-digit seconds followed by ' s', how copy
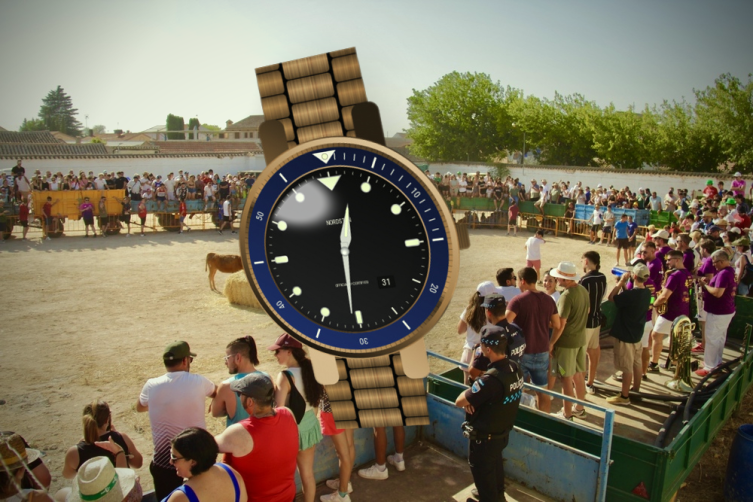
12 h 31 min
